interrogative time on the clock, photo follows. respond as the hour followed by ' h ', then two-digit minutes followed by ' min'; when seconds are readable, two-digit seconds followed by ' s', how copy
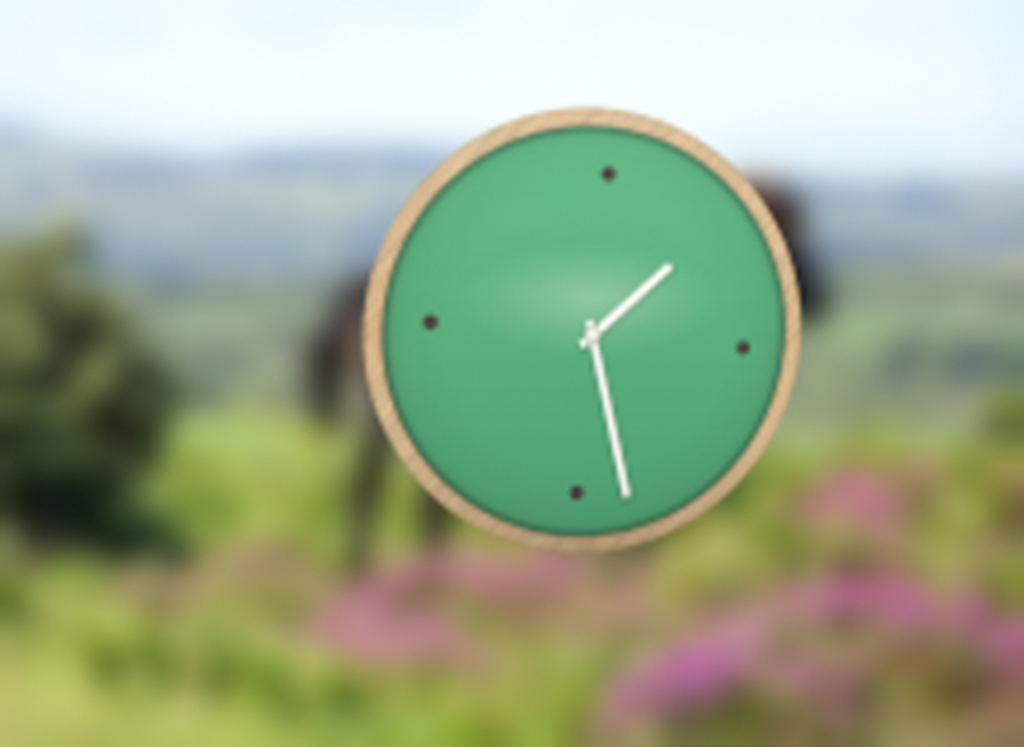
1 h 27 min
